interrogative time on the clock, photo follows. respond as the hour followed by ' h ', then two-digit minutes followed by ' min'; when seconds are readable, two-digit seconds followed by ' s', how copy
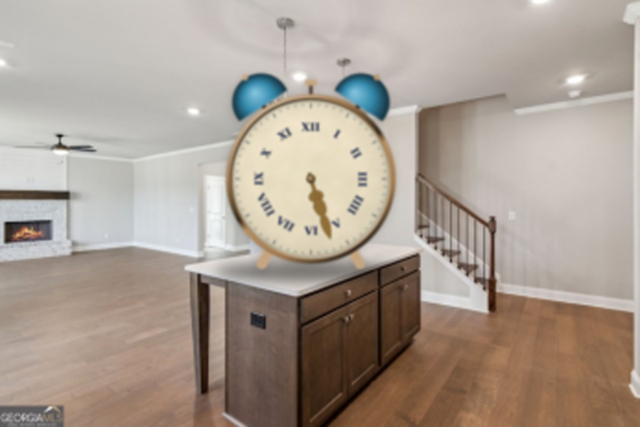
5 h 27 min
